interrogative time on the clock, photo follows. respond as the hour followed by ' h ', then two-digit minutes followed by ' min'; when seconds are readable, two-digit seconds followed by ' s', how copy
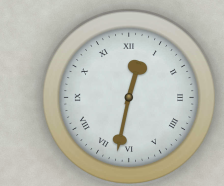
12 h 32 min
